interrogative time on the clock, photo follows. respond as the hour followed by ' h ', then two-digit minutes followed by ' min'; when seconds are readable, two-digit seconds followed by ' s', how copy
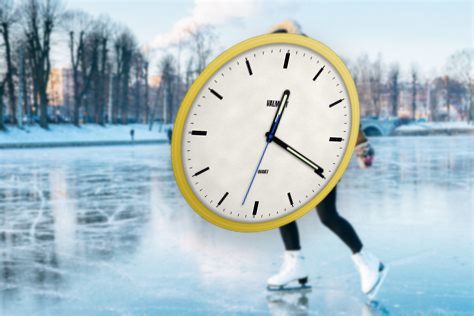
12 h 19 min 32 s
